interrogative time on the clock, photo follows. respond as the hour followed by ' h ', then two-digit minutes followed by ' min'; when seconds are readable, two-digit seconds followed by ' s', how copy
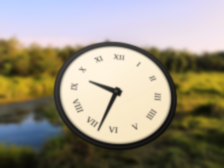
9 h 33 min
